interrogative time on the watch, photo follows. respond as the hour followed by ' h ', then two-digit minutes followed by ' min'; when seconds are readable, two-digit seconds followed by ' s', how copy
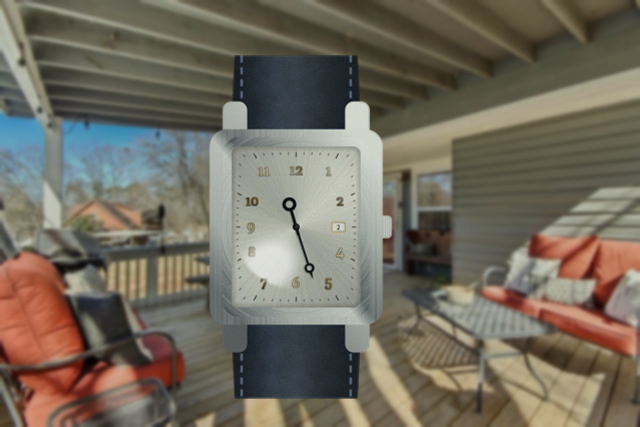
11 h 27 min
